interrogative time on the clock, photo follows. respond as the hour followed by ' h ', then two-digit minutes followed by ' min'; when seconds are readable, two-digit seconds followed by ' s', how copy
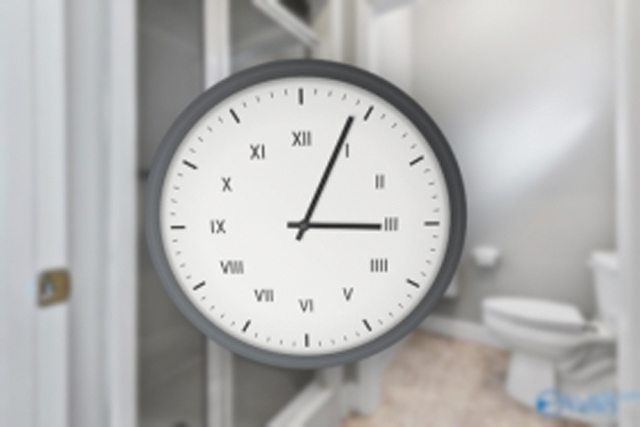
3 h 04 min
